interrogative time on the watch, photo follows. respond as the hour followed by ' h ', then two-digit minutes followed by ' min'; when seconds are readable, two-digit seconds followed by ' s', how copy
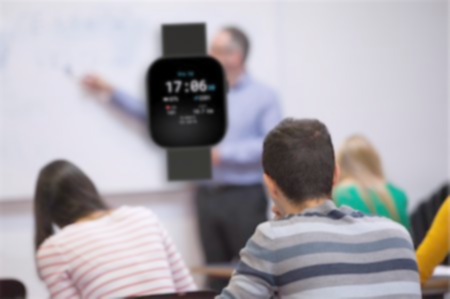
17 h 06 min
